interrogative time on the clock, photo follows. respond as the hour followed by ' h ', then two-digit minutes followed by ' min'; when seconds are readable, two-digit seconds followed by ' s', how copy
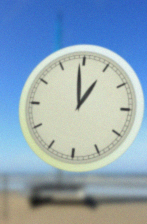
12 h 59 min
